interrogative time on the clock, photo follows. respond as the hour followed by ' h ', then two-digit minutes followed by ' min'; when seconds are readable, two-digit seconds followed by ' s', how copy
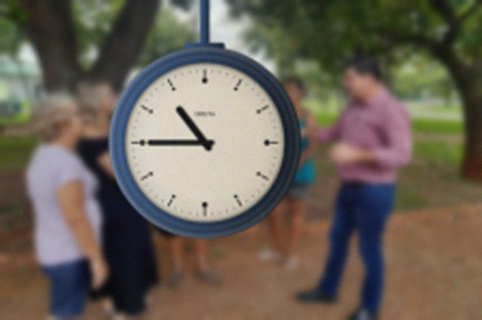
10 h 45 min
